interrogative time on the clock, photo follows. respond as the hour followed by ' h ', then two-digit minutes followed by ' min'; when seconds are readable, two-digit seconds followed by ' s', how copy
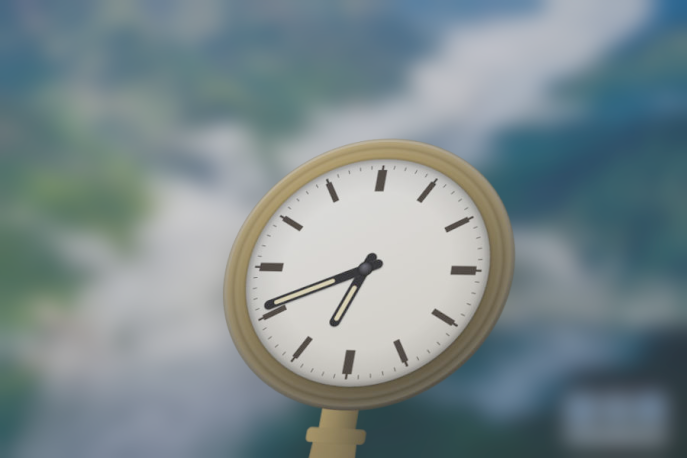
6 h 41 min
